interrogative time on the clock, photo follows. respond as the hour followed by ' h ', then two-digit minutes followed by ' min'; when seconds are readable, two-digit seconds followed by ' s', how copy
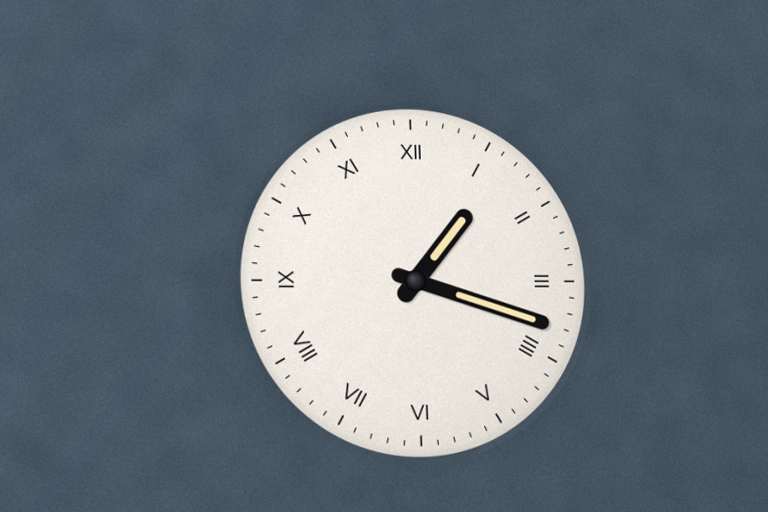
1 h 18 min
